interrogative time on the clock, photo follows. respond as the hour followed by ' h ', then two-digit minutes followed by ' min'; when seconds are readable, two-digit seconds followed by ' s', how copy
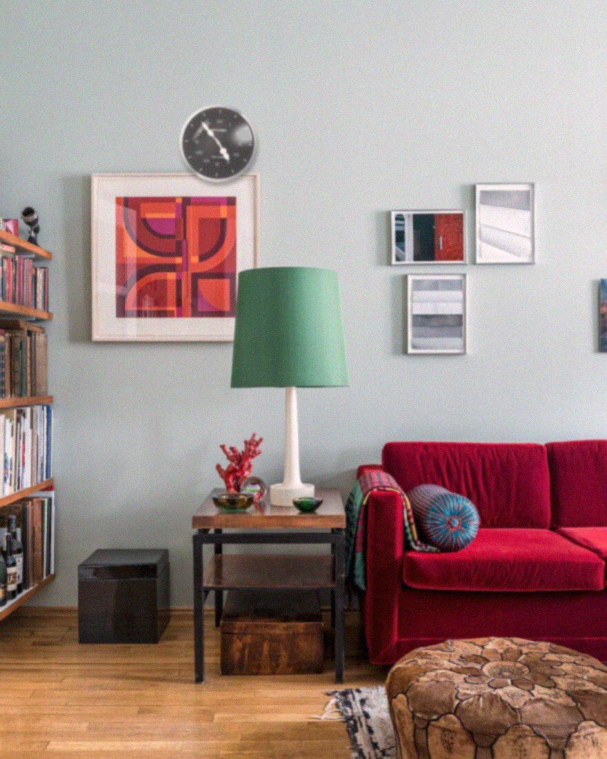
4 h 53 min
